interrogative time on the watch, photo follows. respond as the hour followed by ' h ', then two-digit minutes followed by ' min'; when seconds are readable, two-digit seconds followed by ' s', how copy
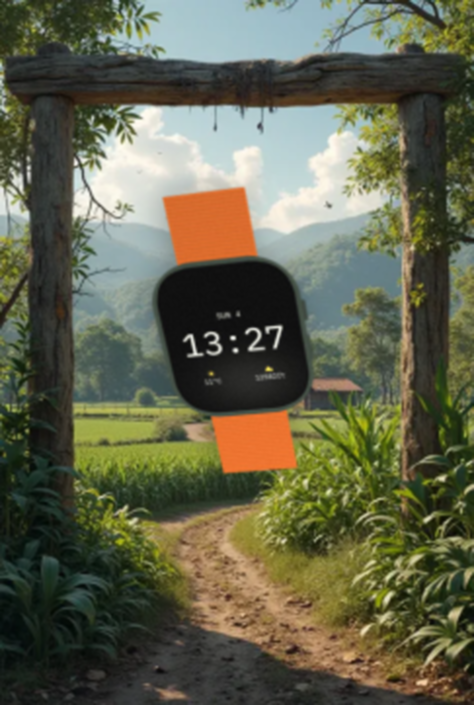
13 h 27 min
